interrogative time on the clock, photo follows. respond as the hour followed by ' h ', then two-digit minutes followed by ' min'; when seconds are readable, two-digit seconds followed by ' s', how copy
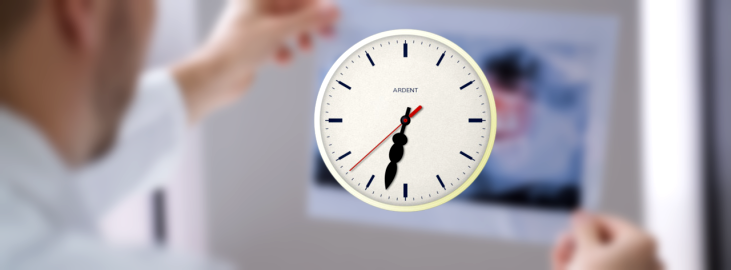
6 h 32 min 38 s
